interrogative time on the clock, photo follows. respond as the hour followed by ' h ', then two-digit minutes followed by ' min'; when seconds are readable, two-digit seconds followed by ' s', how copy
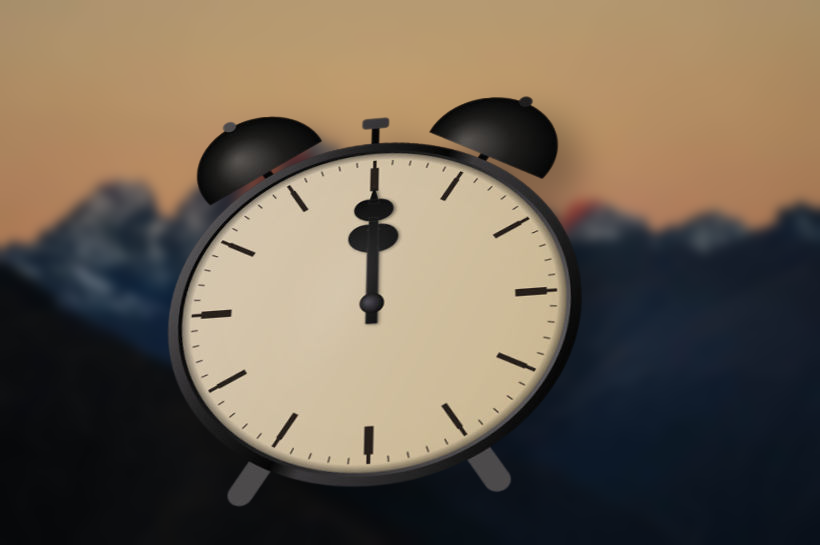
12 h 00 min
